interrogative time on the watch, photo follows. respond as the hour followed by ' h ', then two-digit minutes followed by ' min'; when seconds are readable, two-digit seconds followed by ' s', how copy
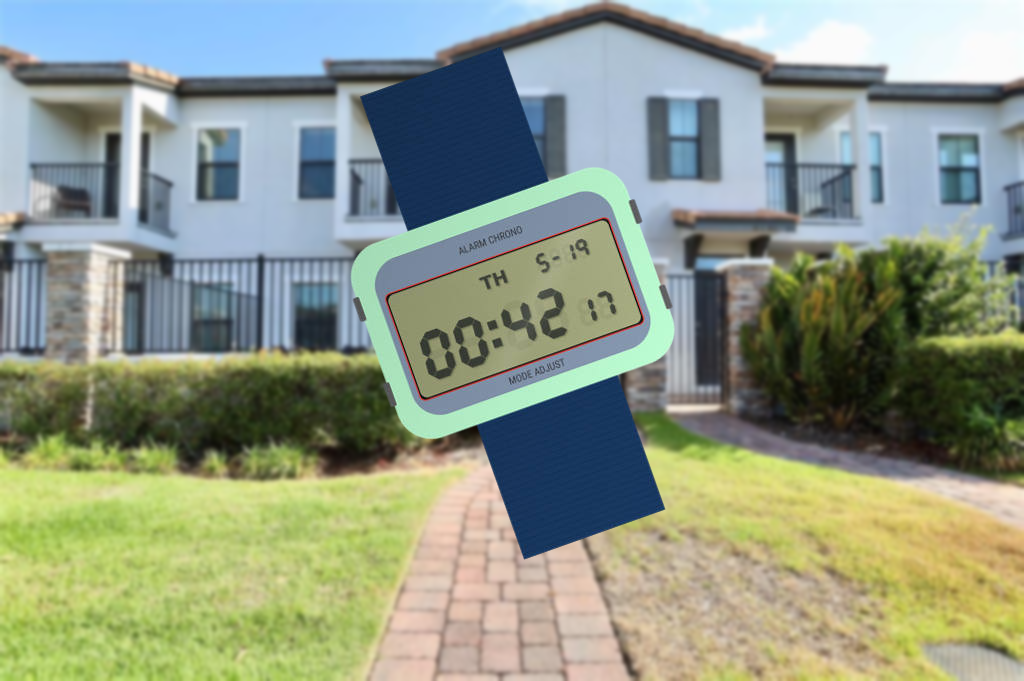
0 h 42 min 17 s
